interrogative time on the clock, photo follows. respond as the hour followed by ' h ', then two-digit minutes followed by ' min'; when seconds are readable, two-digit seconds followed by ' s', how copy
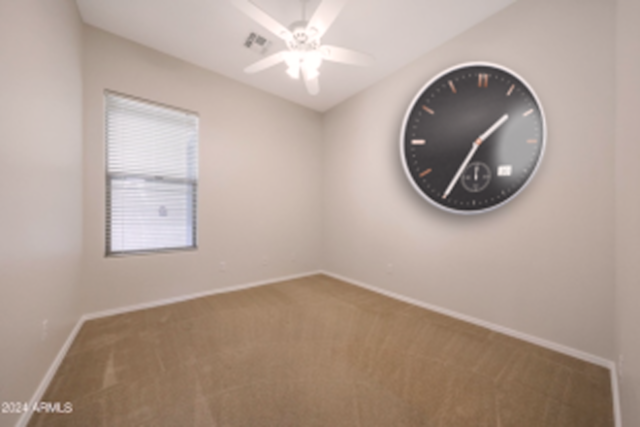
1 h 35 min
